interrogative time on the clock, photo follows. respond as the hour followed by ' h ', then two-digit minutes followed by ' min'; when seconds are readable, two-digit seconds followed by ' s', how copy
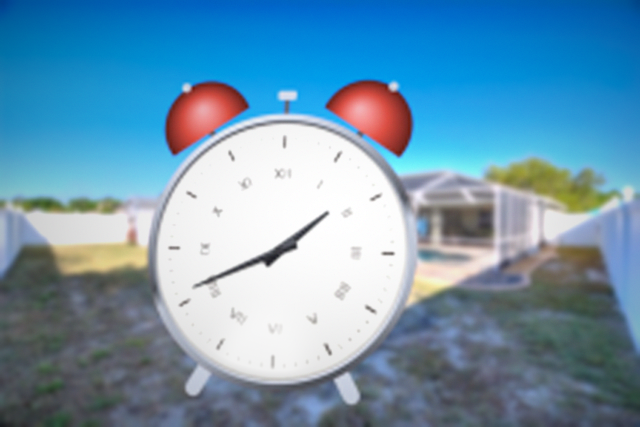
1 h 41 min
